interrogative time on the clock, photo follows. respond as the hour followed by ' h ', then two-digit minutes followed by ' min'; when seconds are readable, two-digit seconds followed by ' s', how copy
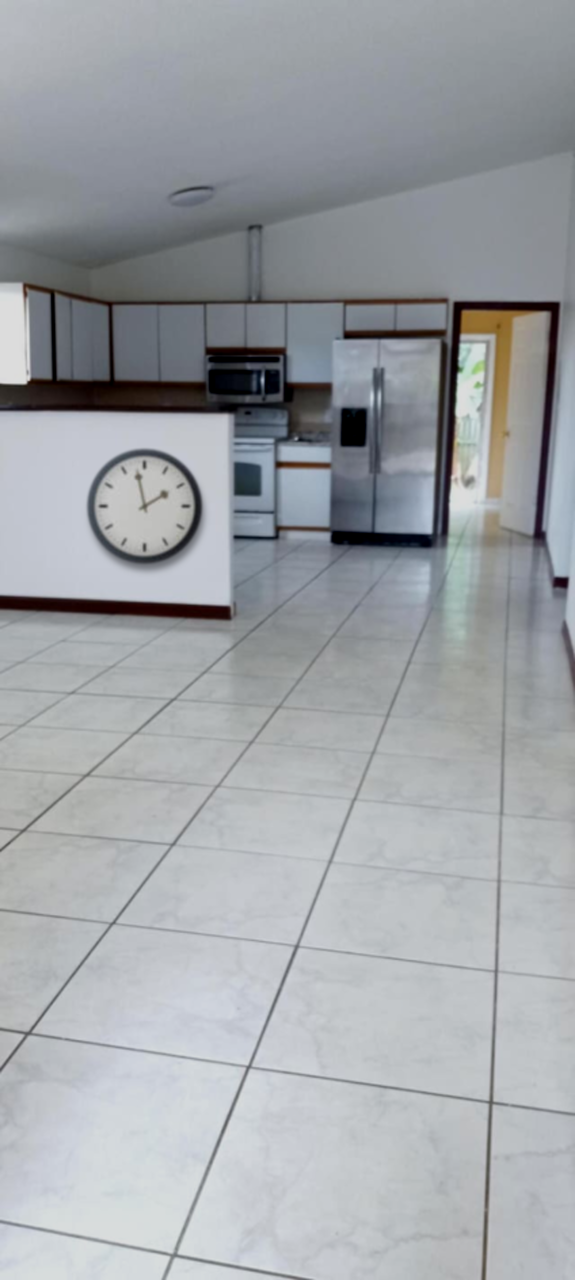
1 h 58 min
